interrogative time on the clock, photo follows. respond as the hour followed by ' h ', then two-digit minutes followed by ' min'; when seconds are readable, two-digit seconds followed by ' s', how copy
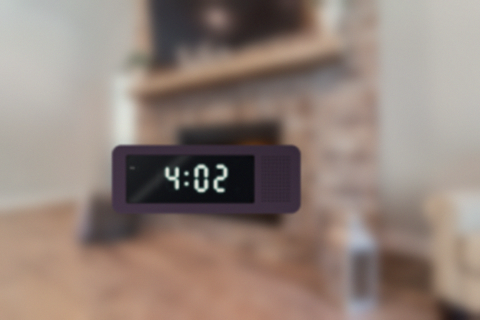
4 h 02 min
